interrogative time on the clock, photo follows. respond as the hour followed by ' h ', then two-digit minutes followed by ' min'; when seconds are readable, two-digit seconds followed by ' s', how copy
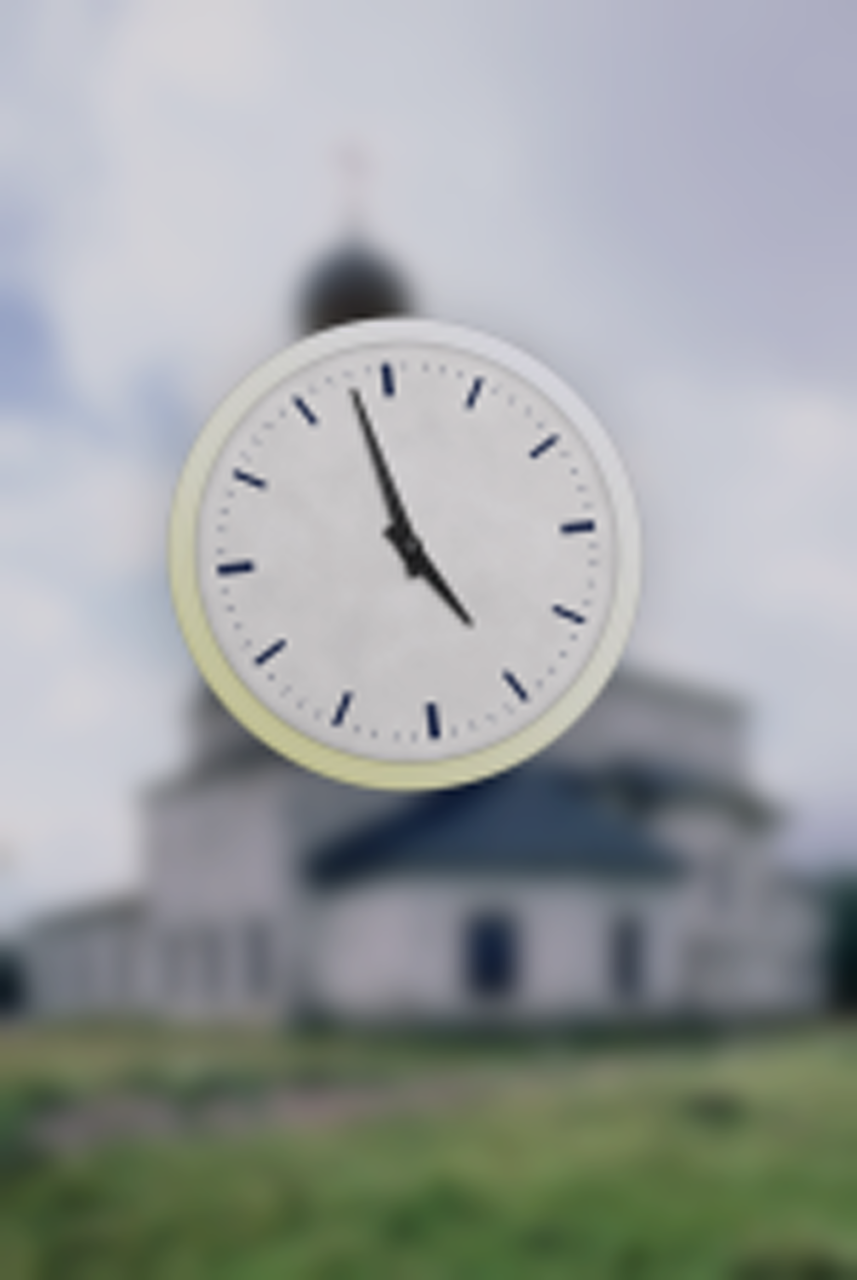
4 h 58 min
